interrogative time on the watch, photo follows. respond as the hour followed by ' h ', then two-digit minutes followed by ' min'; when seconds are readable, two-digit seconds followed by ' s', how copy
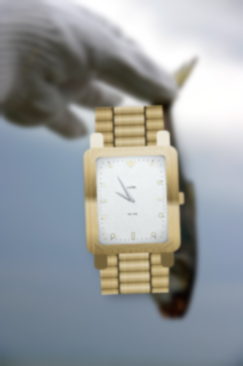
9 h 55 min
